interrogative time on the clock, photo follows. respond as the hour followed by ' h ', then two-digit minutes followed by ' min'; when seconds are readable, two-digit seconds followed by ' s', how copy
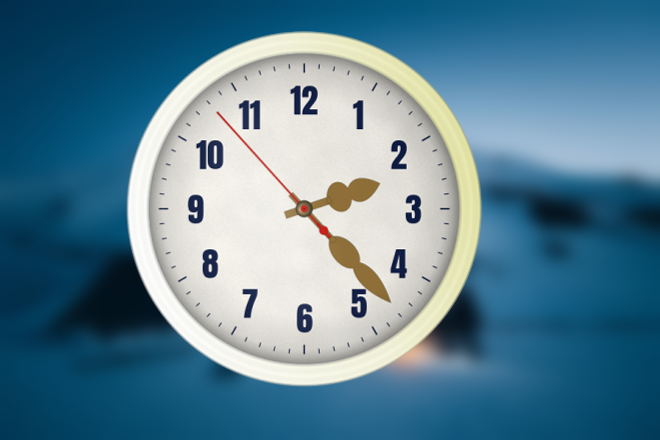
2 h 22 min 53 s
